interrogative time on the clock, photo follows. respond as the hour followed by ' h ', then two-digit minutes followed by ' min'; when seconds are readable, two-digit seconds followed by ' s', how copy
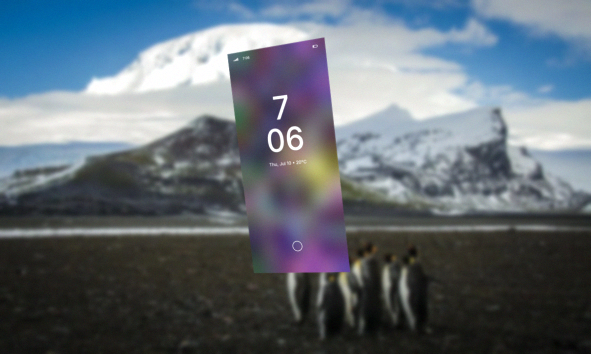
7 h 06 min
